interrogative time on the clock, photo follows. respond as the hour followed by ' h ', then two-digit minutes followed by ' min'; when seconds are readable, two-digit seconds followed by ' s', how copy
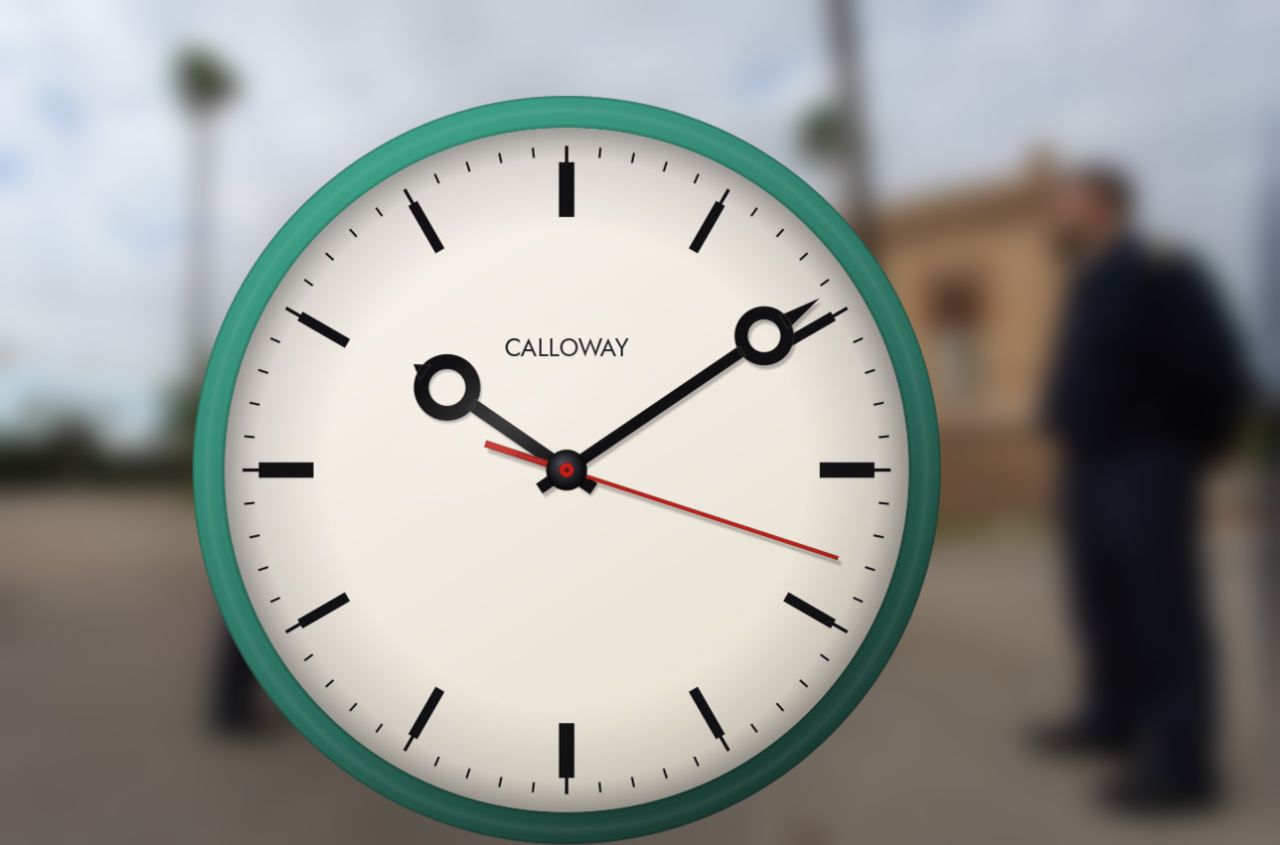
10 h 09 min 18 s
